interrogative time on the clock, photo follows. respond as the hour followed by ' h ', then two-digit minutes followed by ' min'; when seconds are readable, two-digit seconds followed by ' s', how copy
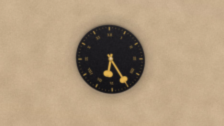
6 h 25 min
